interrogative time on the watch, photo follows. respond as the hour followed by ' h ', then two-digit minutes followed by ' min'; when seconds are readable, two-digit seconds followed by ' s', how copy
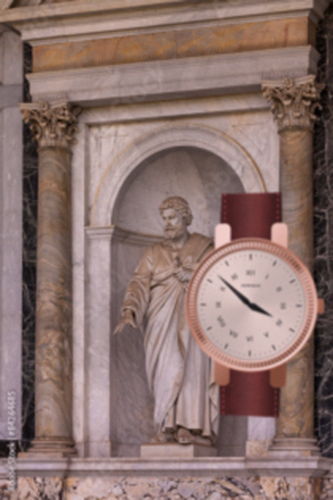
3 h 52 min
